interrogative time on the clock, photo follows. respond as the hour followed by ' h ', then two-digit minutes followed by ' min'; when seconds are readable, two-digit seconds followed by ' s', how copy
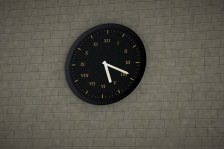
5 h 19 min
